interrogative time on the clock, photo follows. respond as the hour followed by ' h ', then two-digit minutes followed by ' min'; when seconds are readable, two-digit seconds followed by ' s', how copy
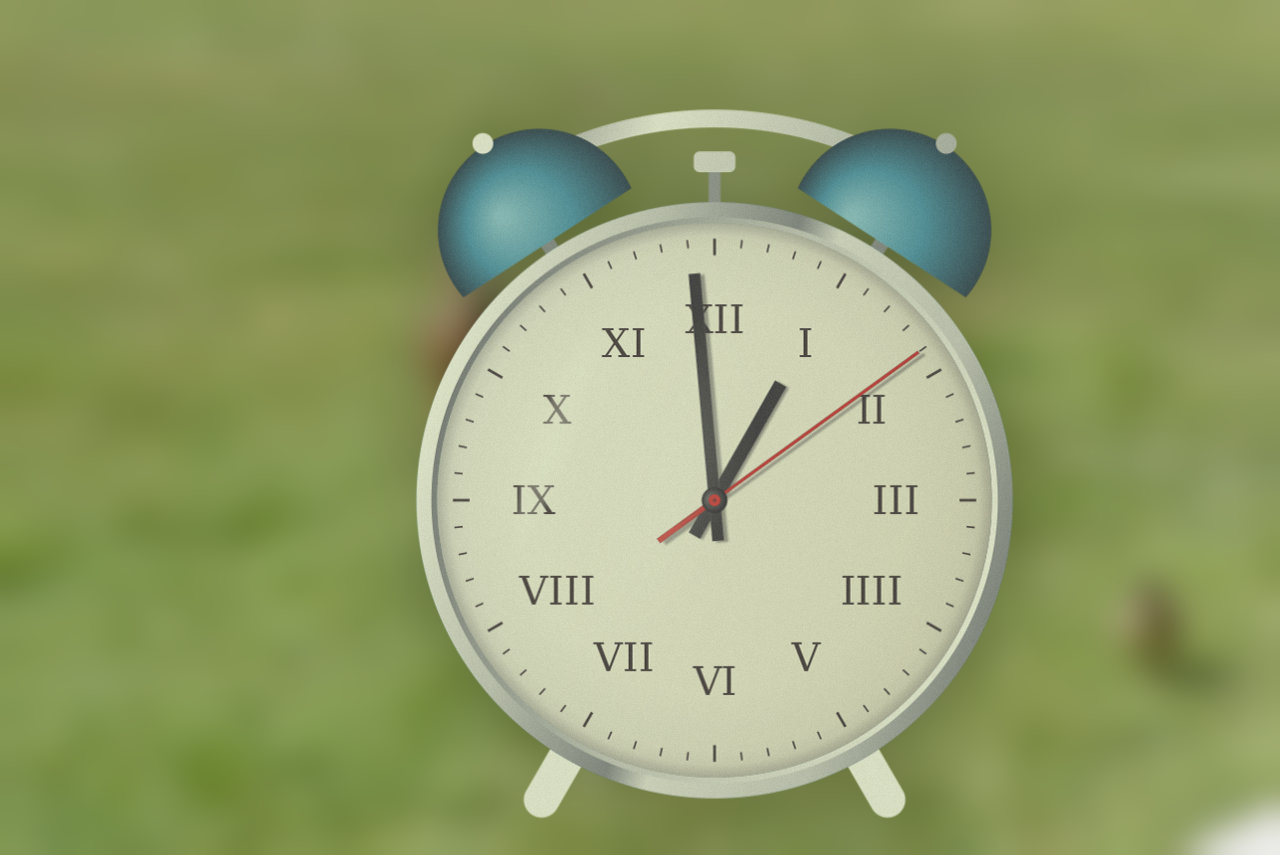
12 h 59 min 09 s
